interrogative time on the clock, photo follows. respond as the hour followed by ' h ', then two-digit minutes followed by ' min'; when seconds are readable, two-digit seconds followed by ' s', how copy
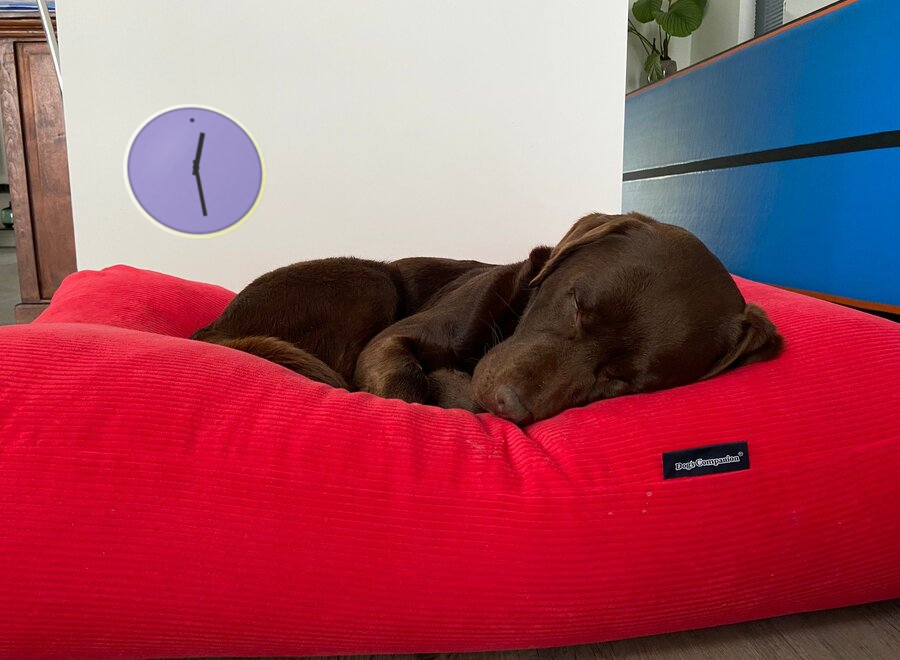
12 h 29 min
